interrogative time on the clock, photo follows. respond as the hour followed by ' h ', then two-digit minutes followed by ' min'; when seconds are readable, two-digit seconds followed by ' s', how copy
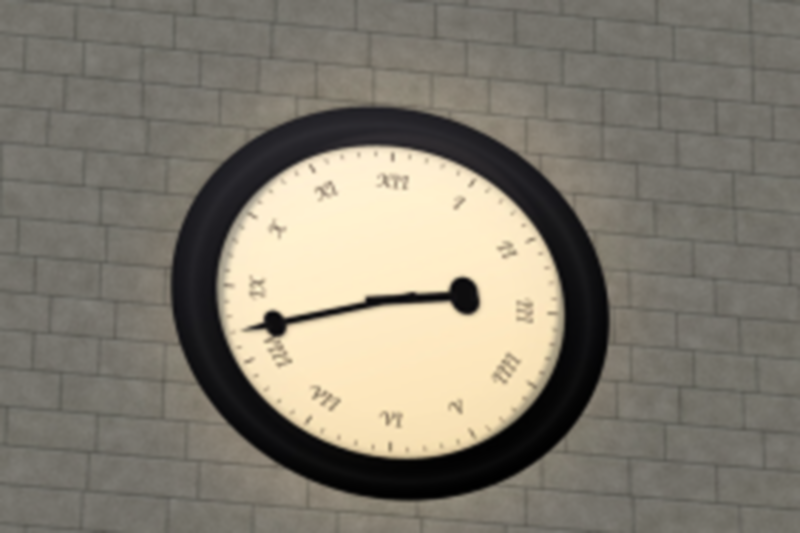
2 h 42 min
